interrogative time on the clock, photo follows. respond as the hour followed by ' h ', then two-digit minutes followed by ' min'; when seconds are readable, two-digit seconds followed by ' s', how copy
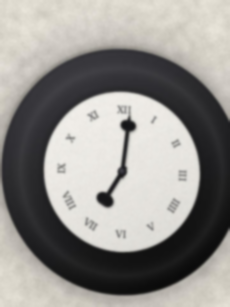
7 h 01 min
